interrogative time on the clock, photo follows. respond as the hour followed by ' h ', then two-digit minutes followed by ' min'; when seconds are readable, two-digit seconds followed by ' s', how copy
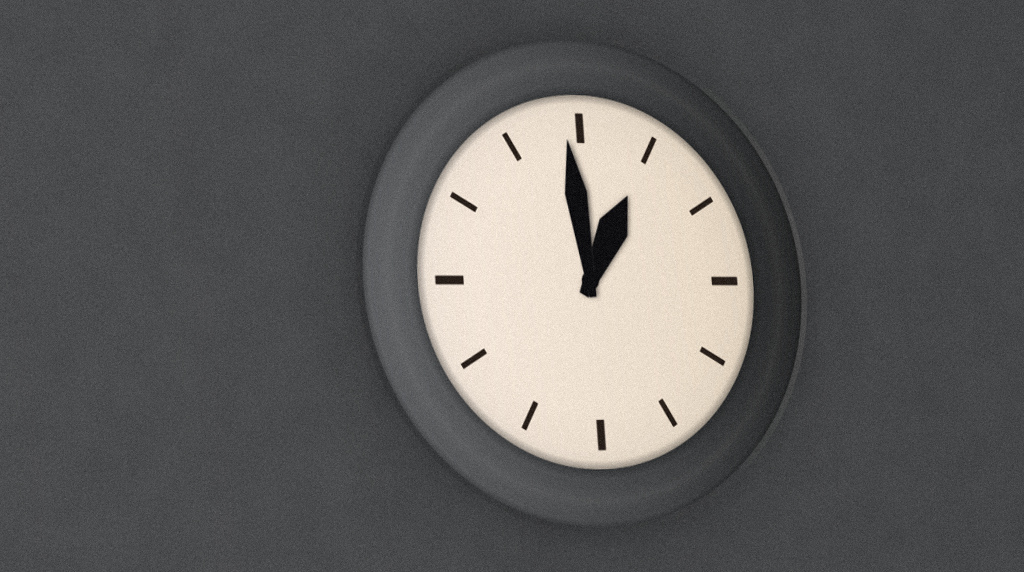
12 h 59 min
